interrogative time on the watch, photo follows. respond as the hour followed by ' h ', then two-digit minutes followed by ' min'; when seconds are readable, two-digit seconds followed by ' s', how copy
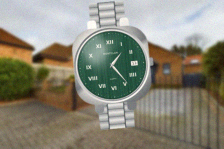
1 h 24 min
